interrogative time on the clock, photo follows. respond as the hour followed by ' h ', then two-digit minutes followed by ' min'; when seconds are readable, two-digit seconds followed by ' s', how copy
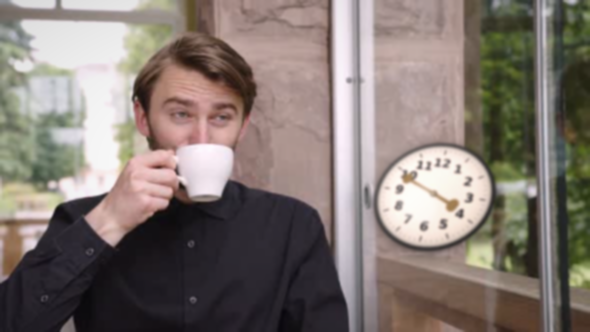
3 h 49 min
